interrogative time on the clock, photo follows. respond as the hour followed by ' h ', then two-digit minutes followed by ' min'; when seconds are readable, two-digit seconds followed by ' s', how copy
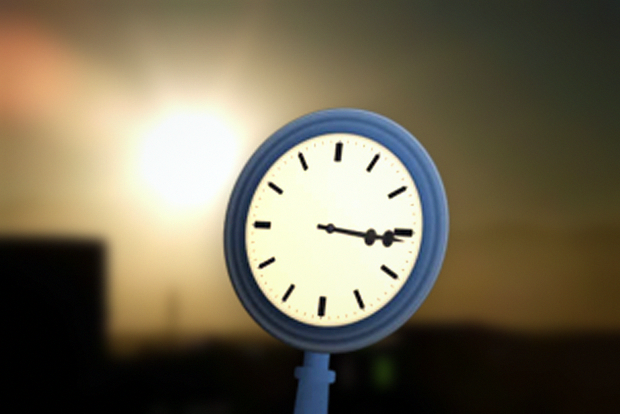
3 h 16 min
